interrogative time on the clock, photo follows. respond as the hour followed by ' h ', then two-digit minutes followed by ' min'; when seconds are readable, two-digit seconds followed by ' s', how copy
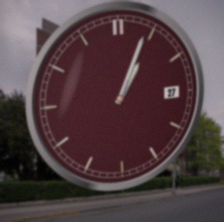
1 h 04 min
